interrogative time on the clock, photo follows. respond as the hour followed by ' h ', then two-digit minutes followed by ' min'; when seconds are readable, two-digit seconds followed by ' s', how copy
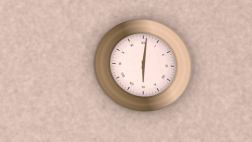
6 h 01 min
